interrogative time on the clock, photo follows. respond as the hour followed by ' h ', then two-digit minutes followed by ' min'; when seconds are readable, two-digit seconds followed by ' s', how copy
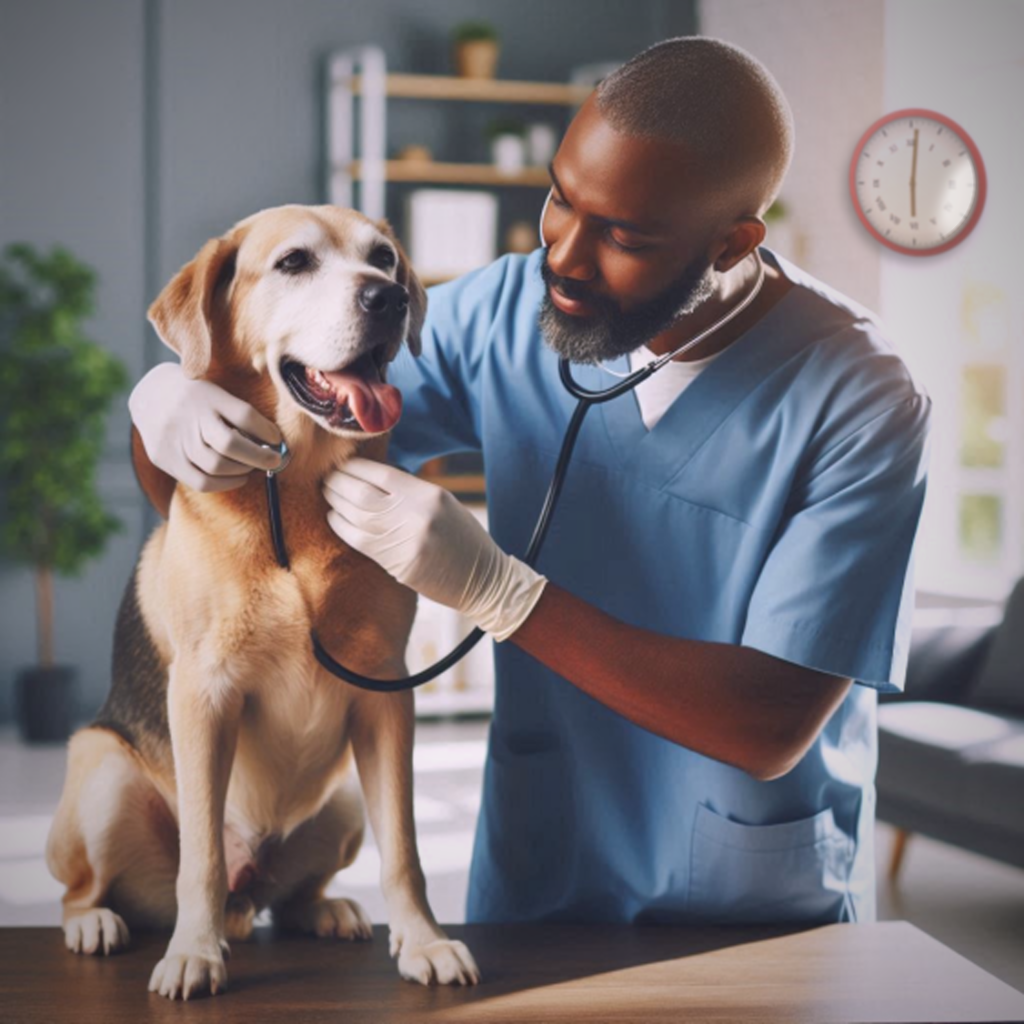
6 h 01 min
